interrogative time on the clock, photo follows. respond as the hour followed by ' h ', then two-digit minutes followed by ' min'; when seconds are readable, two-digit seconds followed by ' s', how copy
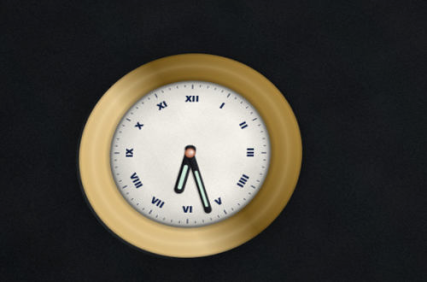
6 h 27 min
